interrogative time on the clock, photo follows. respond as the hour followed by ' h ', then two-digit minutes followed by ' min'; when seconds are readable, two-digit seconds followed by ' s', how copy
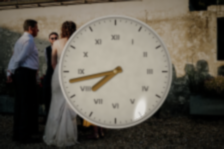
7 h 43 min
